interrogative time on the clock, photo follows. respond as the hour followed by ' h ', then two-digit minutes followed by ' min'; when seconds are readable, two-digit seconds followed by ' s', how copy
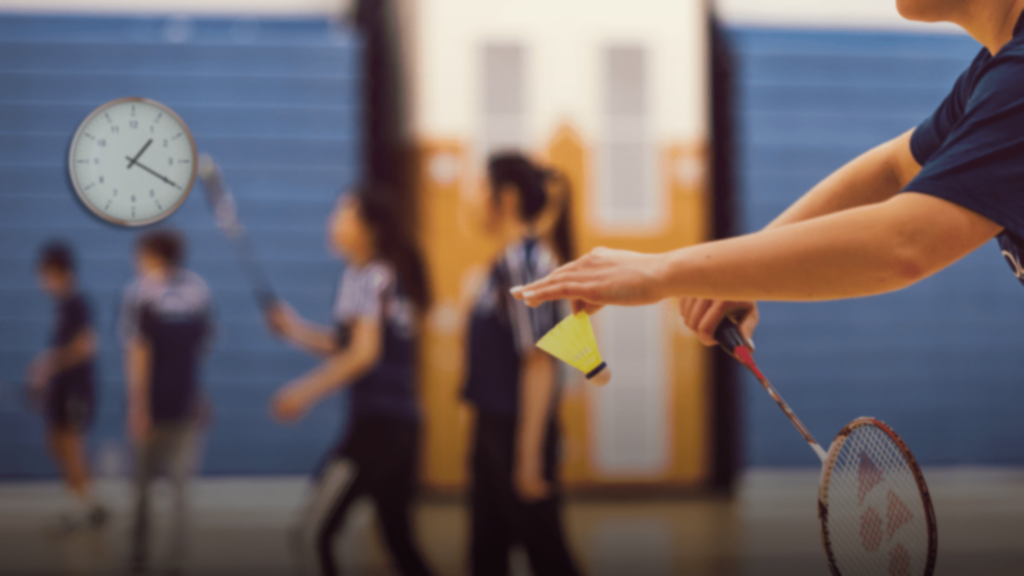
1 h 20 min
